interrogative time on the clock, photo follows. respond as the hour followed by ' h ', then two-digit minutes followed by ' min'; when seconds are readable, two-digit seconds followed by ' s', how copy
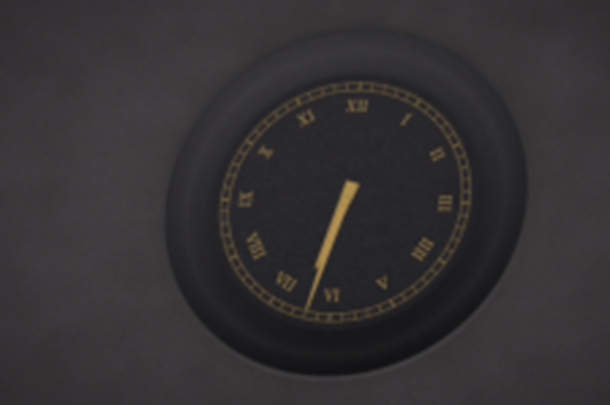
6 h 32 min
